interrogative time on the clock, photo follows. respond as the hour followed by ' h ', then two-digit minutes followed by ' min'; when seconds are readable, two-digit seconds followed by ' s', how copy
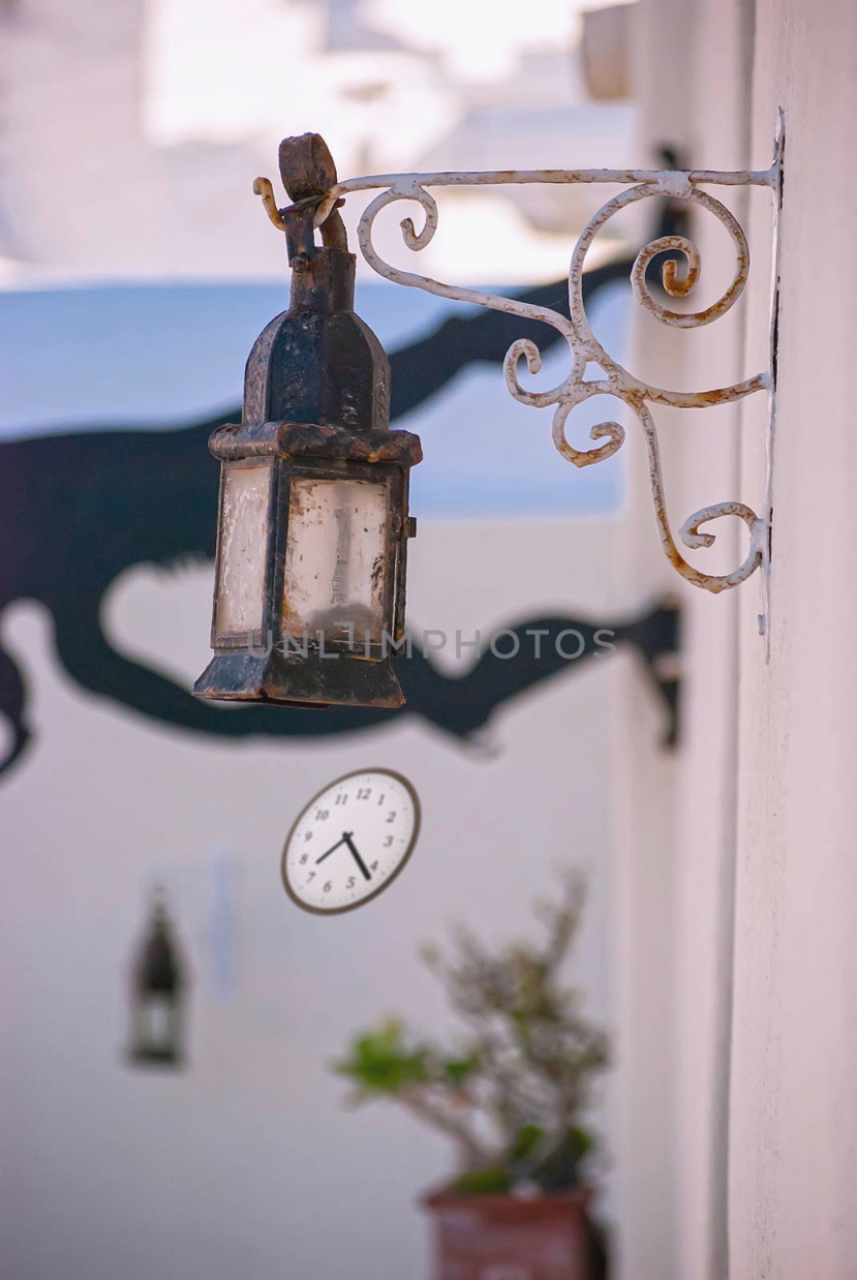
7 h 22 min
